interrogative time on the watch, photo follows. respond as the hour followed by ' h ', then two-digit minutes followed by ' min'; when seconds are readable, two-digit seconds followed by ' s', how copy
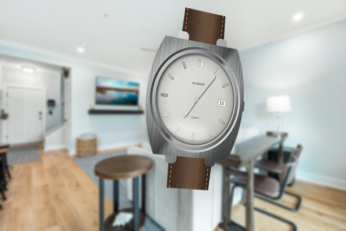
7 h 06 min
